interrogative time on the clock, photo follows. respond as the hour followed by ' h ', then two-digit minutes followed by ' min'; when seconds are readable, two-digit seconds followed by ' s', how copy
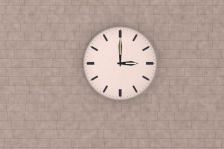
3 h 00 min
